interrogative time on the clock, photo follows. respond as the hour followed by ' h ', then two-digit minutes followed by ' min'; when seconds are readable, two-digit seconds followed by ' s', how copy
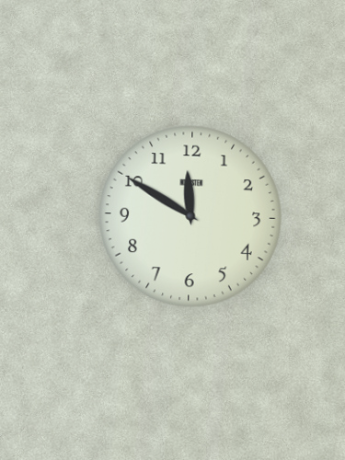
11 h 50 min
